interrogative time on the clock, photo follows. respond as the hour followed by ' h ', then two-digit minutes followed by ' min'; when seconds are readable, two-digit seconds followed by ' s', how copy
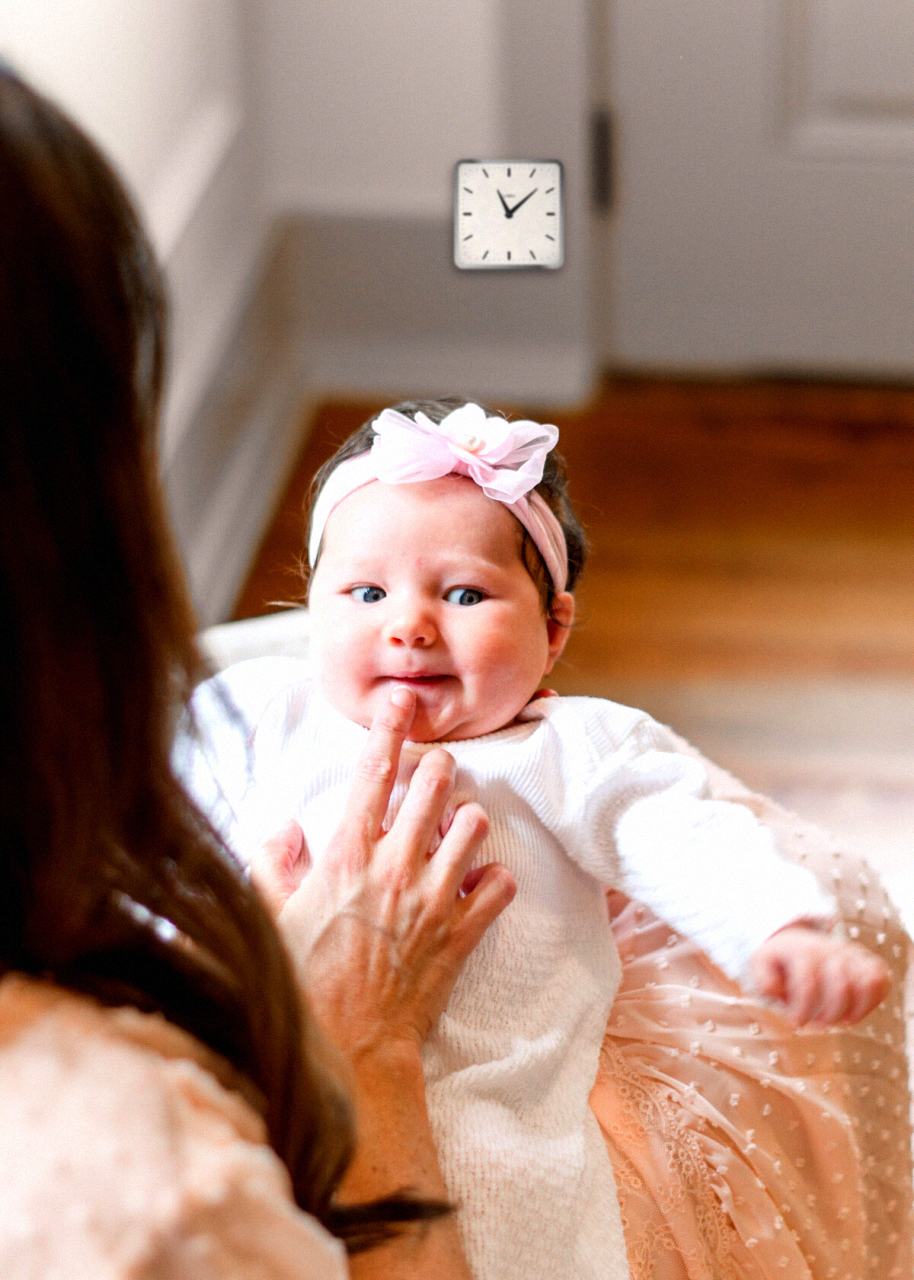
11 h 08 min
